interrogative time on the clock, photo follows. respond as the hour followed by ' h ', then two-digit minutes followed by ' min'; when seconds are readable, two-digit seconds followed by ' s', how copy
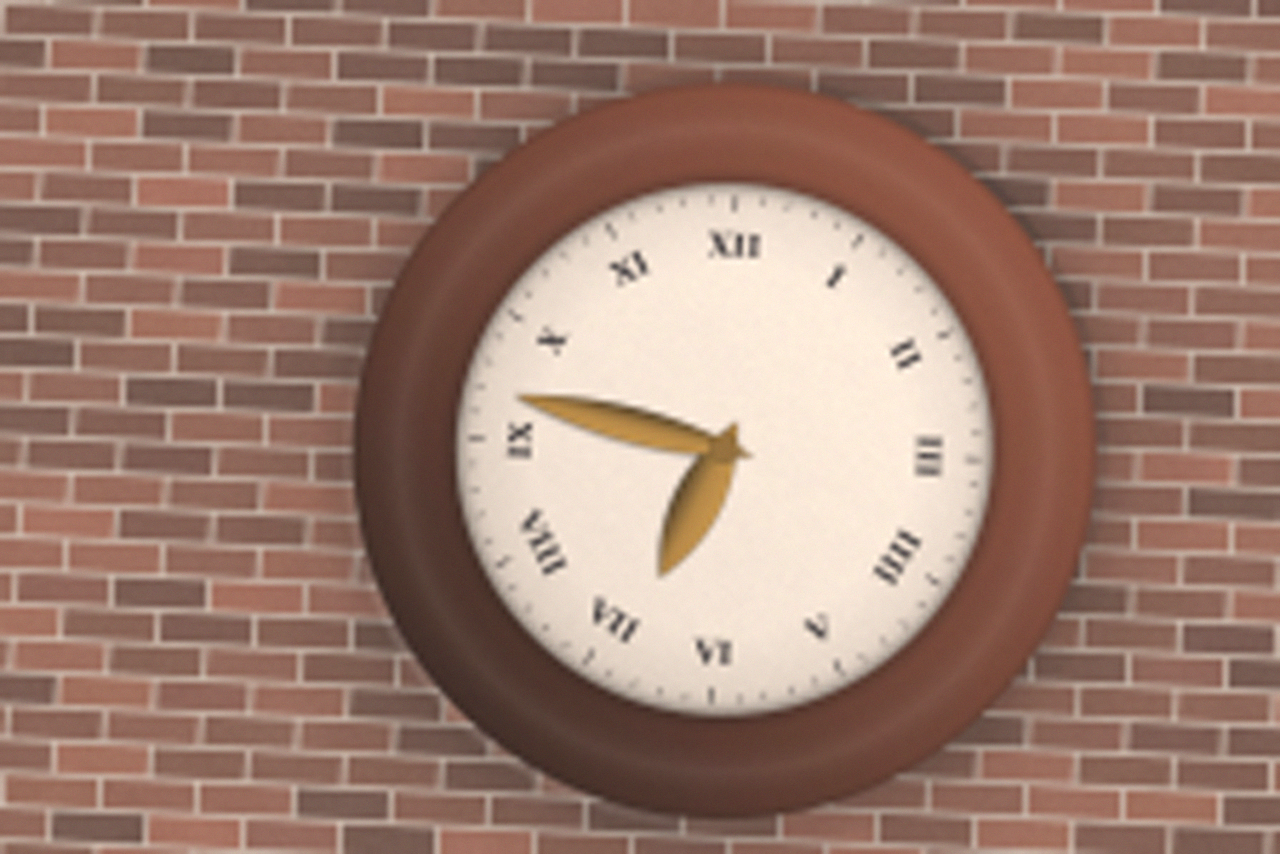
6 h 47 min
